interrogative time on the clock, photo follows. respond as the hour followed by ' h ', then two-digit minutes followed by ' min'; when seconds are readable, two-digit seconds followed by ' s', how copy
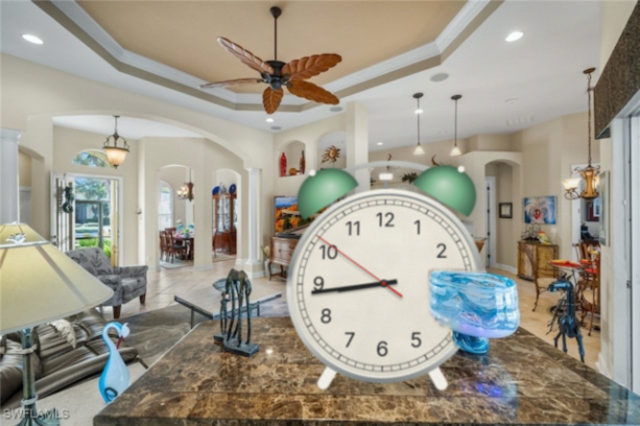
8 h 43 min 51 s
